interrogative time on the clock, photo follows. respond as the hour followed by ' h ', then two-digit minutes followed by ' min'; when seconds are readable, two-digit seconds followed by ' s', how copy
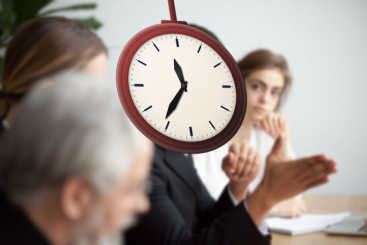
11 h 36 min
